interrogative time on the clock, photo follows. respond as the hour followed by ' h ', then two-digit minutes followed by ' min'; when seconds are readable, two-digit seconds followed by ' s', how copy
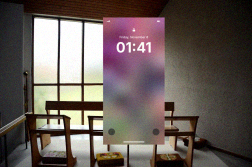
1 h 41 min
